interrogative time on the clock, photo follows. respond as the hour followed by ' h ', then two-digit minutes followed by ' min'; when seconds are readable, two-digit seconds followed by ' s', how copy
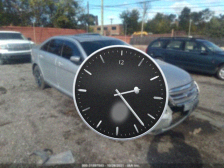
2 h 23 min
